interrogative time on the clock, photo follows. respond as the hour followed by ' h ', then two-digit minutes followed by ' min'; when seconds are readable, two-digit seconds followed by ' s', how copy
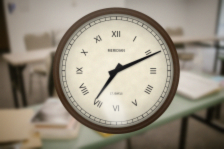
7 h 11 min
